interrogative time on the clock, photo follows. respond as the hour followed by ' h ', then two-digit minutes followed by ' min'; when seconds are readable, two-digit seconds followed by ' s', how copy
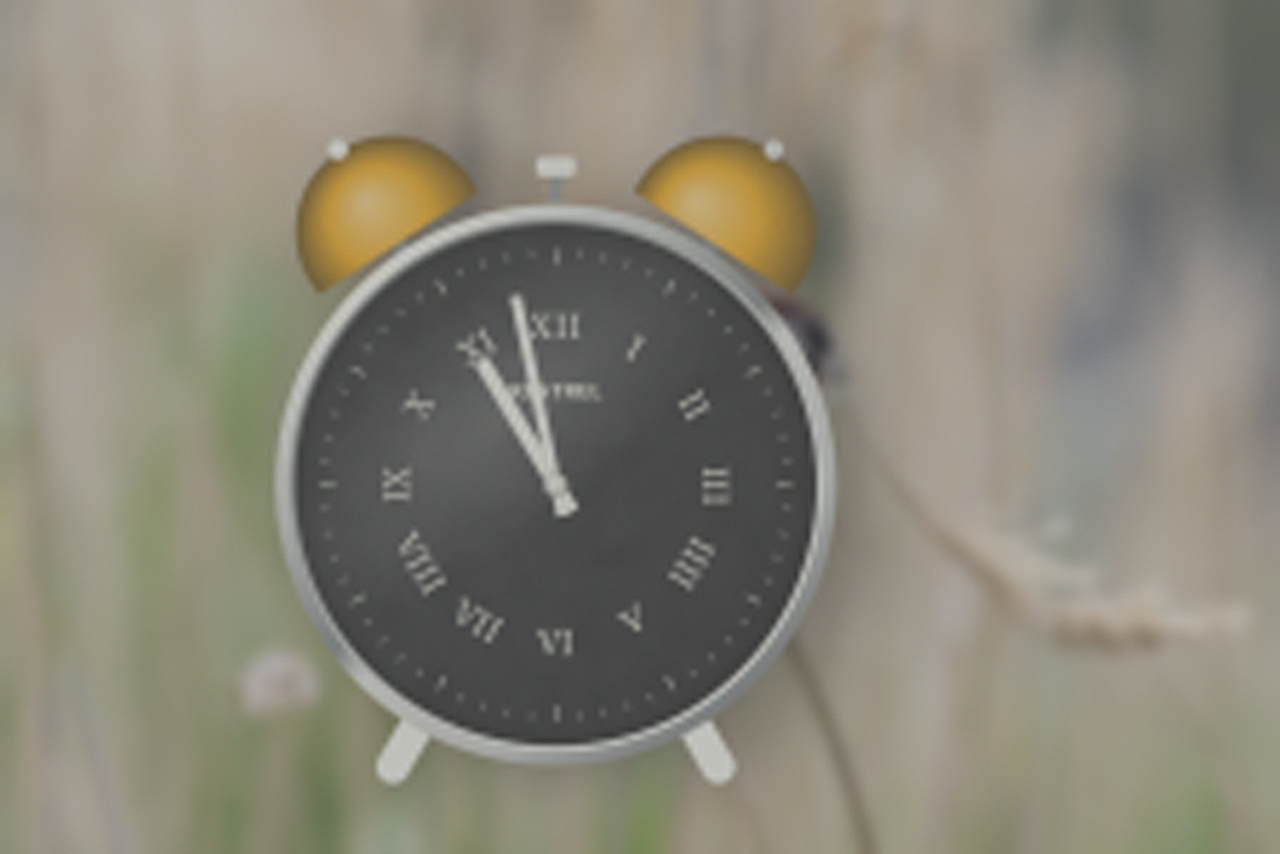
10 h 58 min
